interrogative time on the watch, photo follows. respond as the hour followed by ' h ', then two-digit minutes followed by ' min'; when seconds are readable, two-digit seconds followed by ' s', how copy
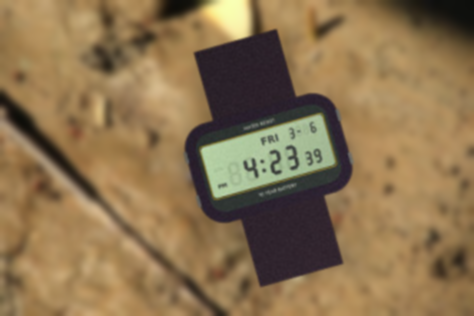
4 h 23 min 39 s
